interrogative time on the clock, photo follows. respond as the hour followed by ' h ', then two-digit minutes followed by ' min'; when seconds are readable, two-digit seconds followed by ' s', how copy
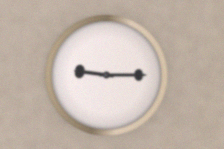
9 h 15 min
